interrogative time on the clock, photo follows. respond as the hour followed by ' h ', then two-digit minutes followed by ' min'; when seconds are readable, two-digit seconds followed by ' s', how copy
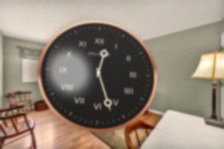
12 h 27 min
